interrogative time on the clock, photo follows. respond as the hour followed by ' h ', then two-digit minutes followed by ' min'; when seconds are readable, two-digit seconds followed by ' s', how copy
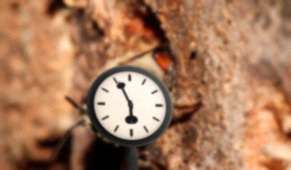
5 h 56 min
